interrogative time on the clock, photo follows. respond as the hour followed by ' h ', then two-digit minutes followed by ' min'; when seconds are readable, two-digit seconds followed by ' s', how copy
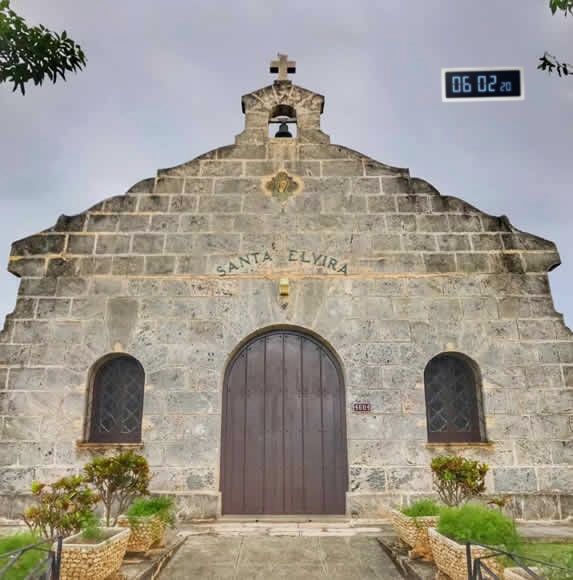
6 h 02 min
